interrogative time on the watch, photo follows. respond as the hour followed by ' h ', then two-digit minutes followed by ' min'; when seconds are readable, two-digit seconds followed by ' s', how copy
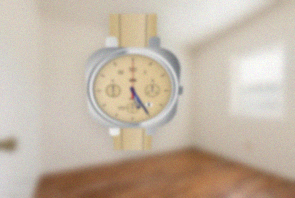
5 h 25 min
